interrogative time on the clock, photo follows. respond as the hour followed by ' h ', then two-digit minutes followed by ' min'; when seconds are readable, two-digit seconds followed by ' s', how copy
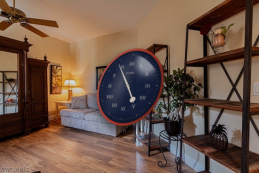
4 h 54 min
